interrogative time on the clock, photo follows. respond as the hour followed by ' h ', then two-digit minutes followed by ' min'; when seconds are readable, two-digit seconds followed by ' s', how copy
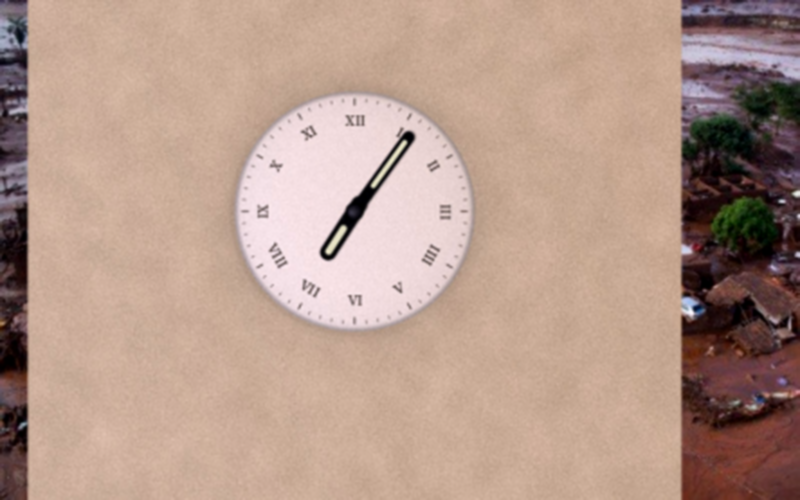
7 h 06 min
